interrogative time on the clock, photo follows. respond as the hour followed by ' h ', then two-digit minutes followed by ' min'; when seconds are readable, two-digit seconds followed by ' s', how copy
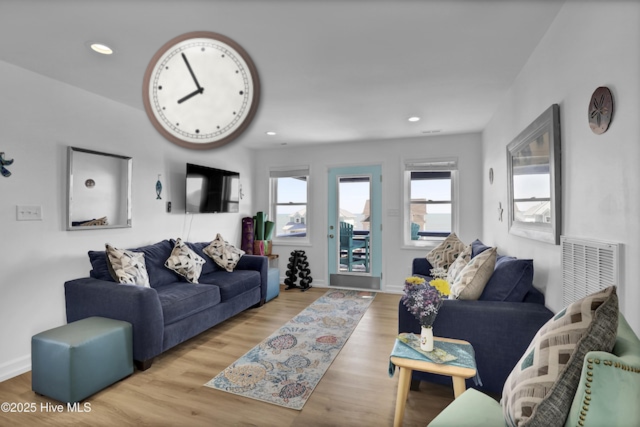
7 h 55 min
